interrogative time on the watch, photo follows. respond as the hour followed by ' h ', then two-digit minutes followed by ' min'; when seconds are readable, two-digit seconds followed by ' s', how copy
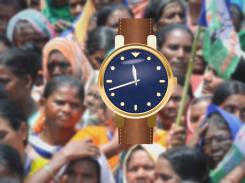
11 h 42 min
